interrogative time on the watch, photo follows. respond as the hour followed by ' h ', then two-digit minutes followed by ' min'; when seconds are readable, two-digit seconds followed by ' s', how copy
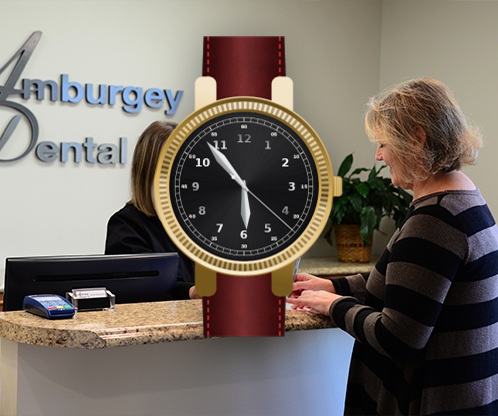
5 h 53 min 22 s
